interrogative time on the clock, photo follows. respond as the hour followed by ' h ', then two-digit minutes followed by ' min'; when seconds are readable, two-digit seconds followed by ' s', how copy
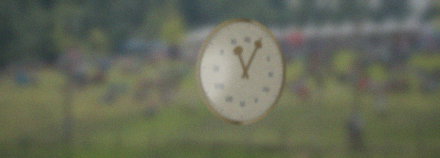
11 h 04 min
